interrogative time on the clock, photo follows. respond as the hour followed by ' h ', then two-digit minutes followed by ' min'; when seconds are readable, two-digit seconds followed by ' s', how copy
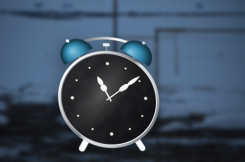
11 h 09 min
